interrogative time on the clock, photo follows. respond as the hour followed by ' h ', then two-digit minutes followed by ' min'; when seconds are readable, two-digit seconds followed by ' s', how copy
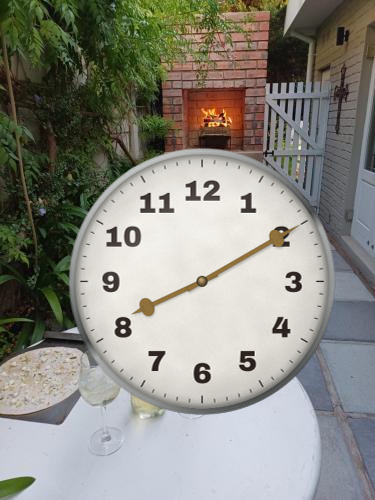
8 h 10 min
